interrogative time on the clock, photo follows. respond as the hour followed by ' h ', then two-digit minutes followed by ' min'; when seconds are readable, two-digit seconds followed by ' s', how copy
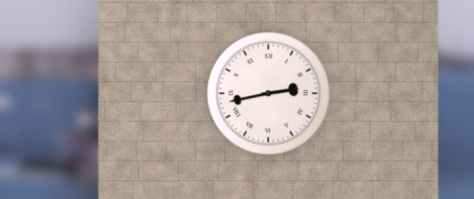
2 h 43 min
